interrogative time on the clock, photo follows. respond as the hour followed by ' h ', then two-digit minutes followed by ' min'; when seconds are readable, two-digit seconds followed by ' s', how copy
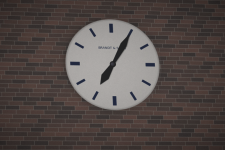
7 h 05 min
